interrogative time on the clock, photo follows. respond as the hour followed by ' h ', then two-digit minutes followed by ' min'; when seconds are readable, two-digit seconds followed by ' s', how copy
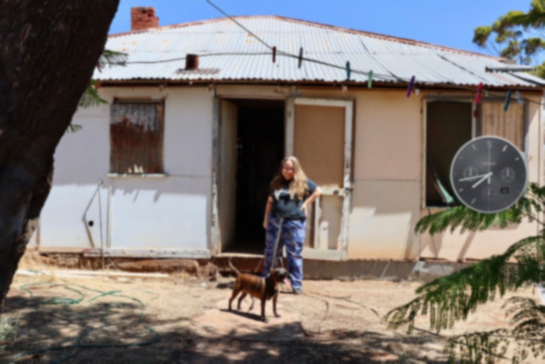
7 h 43 min
